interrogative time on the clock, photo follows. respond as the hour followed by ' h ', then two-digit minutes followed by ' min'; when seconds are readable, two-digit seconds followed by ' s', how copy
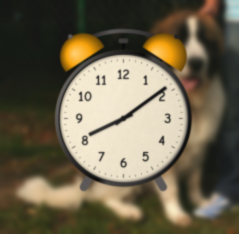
8 h 09 min
